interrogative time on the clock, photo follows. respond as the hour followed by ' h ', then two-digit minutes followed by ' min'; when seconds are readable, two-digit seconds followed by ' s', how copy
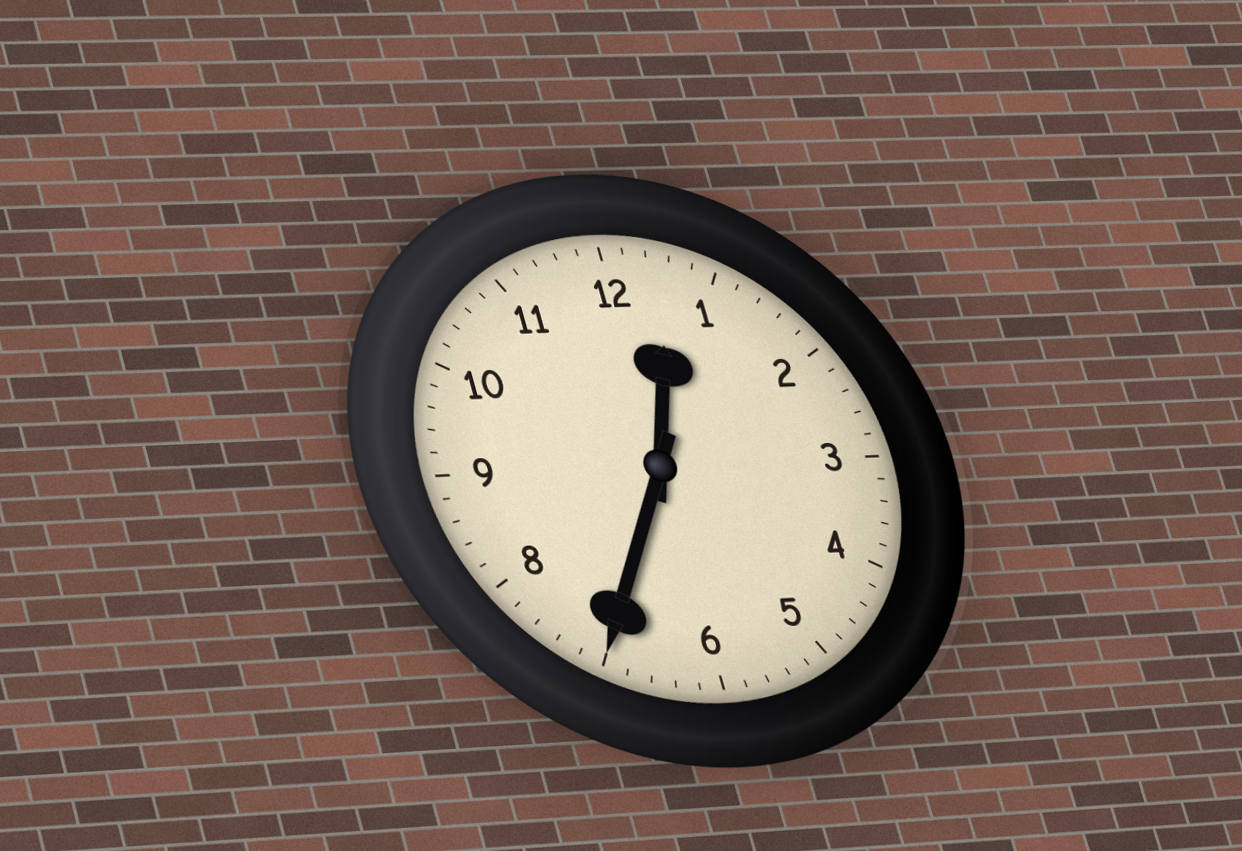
12 h 35 min
